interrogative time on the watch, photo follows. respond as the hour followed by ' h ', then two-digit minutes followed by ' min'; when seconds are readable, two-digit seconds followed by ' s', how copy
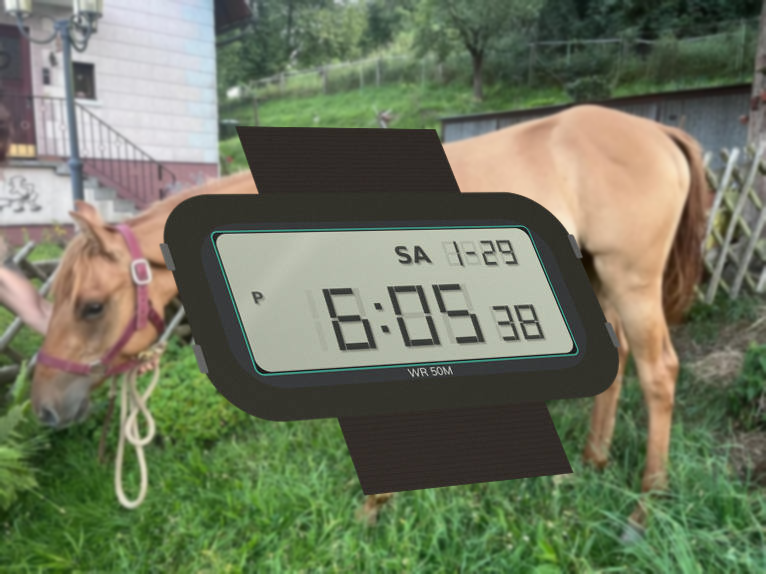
6 h 05 min 38 s
